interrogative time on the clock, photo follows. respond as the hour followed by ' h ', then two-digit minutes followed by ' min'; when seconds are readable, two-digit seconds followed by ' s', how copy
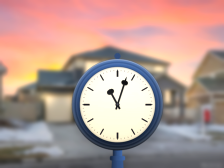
11 h 03 min
